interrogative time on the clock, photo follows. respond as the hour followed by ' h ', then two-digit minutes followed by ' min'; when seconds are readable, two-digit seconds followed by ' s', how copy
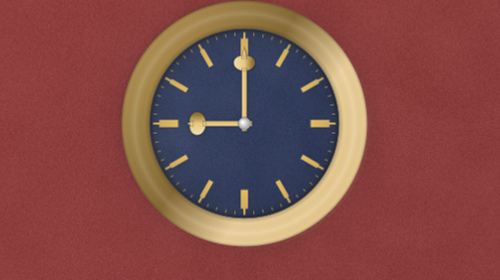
9 h 00 min
